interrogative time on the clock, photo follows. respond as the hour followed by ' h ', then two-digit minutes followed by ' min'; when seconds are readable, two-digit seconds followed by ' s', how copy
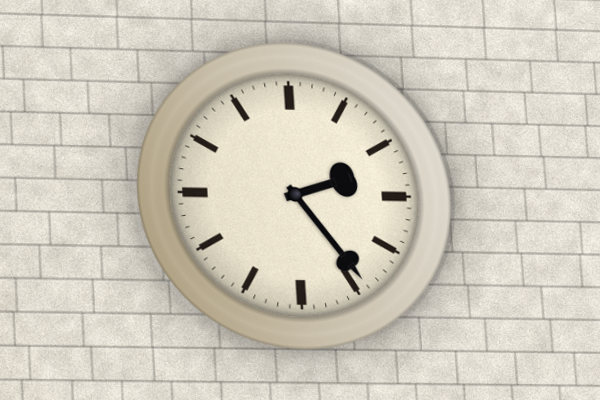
2 h 24 min
